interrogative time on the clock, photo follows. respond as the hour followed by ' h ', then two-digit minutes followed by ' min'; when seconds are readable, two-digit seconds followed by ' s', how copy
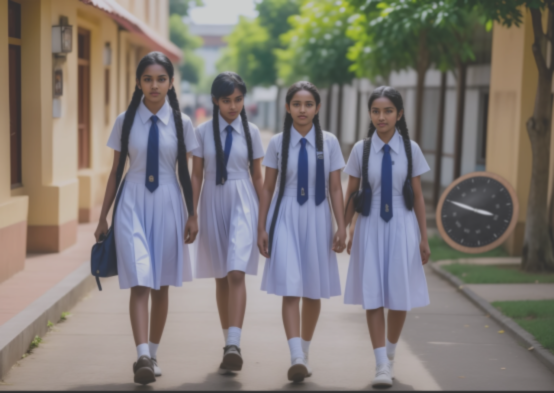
3 h 50 min
